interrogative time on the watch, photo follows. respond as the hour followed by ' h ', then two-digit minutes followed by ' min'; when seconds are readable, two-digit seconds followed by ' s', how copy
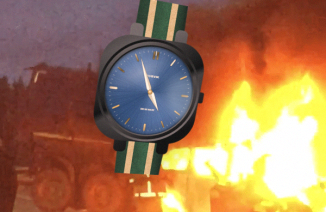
4 h 56 min
